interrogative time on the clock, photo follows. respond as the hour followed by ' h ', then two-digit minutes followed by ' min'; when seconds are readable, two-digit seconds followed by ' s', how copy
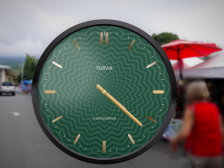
4 h 22 min
